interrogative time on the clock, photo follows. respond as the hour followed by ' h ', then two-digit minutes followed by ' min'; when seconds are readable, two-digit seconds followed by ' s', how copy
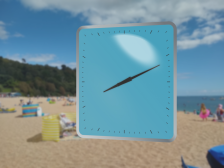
8 h 11 min
